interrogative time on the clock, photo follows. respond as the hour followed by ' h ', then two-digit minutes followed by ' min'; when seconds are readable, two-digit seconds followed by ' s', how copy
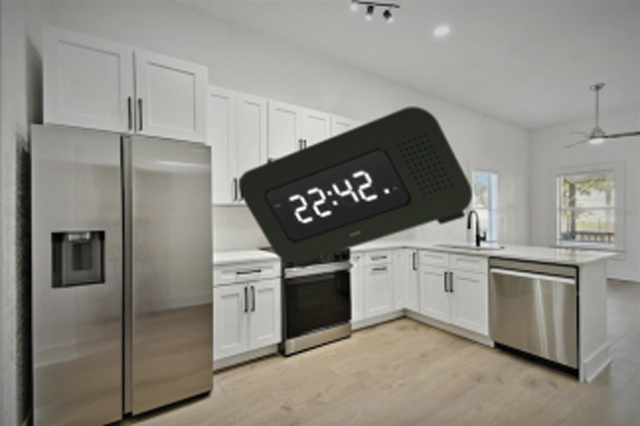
22 h 42 min
